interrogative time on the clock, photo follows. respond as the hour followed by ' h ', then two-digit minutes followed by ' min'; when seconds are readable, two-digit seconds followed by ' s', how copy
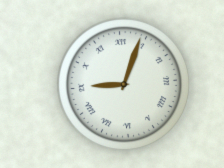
9 h 04 min
